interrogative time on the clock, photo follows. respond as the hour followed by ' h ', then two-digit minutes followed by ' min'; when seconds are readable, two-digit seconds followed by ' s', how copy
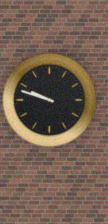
9 h 48 min
